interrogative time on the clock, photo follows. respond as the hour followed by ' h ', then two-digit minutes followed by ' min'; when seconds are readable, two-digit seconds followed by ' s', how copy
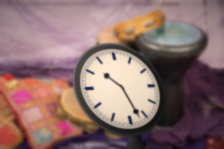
10 h 27 min
